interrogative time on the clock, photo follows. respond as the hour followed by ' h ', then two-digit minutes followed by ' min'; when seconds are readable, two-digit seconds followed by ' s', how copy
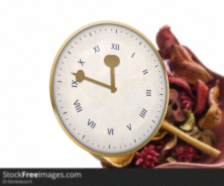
11 h 47 min
